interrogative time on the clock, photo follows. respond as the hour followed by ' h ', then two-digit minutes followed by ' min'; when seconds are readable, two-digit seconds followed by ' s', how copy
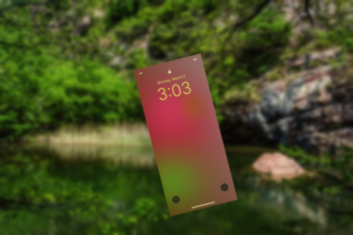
3 h 03 min
